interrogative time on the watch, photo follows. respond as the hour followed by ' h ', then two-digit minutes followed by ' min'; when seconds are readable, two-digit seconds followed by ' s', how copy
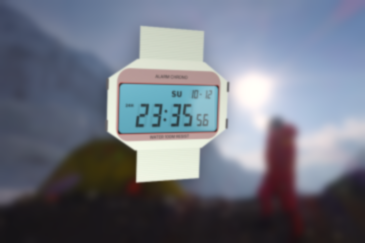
23 h 35 min 56 s
